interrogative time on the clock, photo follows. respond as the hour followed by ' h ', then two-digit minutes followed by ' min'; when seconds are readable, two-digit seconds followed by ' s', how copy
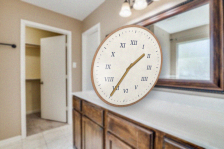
1 h 35 min
